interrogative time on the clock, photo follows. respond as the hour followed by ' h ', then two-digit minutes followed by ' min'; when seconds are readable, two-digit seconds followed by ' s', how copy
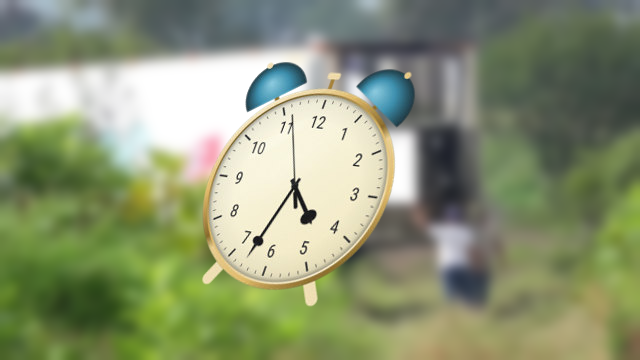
4 h 32 min 56 s
